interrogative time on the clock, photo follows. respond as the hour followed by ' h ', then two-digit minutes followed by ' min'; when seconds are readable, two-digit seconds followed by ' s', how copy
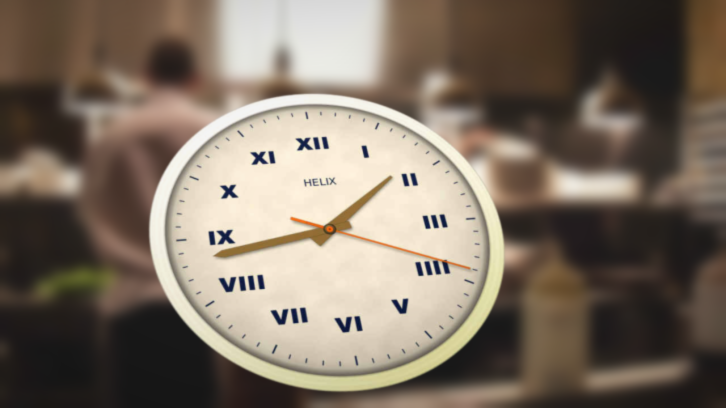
1 h 43 min 19 s
